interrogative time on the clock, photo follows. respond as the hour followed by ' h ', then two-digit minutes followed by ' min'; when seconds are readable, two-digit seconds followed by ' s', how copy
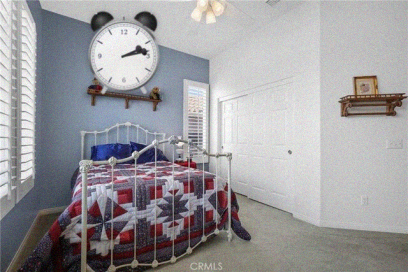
2 h 13 min
